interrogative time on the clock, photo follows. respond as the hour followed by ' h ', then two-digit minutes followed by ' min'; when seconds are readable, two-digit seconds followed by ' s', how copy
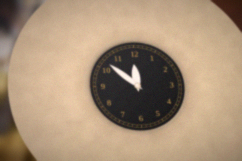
11 h 52 min
